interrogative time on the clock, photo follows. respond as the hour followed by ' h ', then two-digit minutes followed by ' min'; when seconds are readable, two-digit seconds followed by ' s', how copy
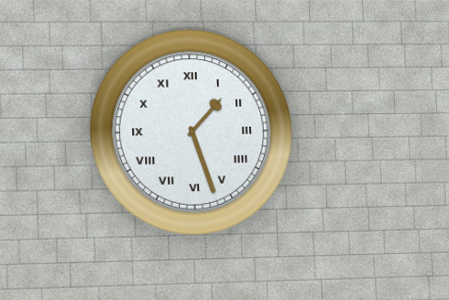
1 h 27 min
